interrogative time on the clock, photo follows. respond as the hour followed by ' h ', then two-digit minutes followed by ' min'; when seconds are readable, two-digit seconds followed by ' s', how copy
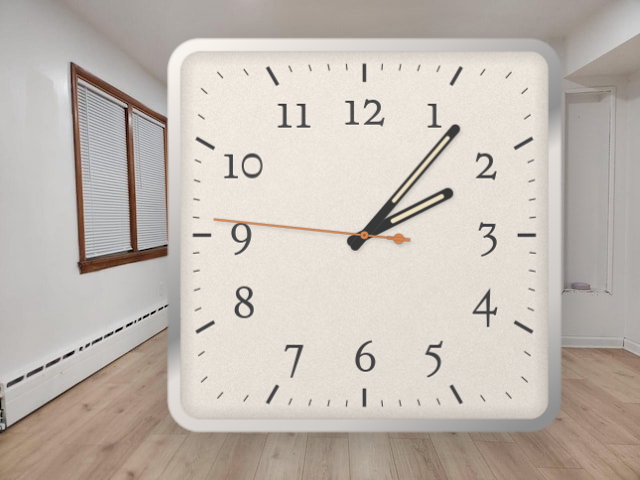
2 h 06 min 46 s
